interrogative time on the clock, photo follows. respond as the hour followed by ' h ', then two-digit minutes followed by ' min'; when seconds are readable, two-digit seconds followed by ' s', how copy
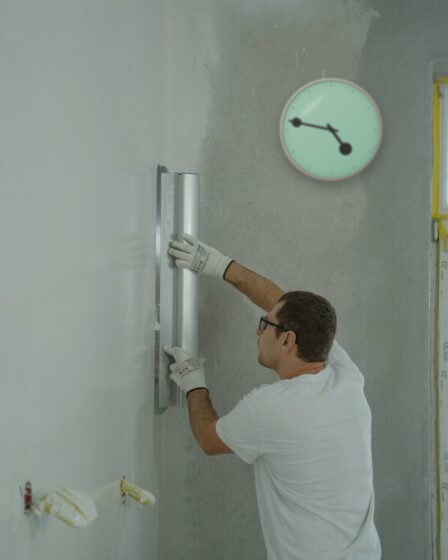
4 h 47 min
